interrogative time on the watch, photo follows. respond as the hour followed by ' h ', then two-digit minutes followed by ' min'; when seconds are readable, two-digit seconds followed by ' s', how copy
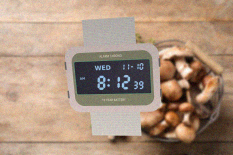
8 h 12 min 39 s
